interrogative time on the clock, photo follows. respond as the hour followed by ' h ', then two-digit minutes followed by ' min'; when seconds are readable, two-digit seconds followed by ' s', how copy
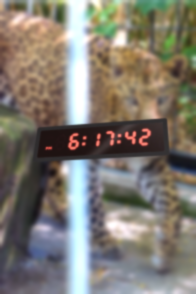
6 h 17 min 42 s
